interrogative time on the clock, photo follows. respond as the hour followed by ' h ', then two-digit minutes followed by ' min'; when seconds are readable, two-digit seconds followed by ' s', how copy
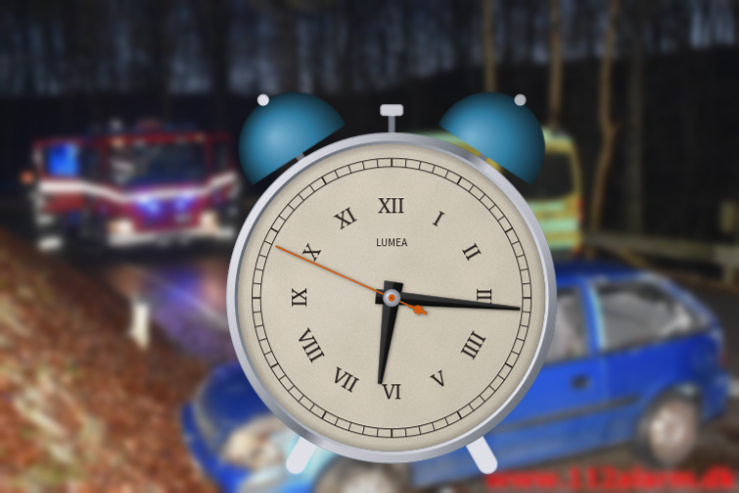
6 h 15 min 49 s
